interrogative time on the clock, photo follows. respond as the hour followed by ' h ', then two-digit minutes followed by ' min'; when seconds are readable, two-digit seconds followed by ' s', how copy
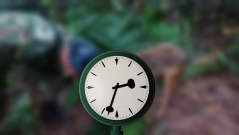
2 h 33 min
